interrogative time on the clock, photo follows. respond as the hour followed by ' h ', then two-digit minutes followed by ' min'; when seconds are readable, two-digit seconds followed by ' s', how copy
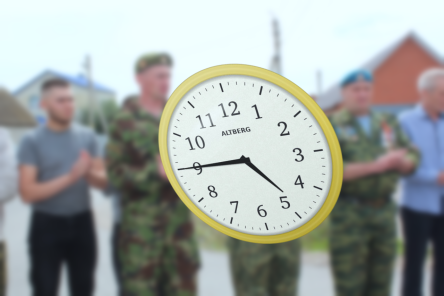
4 h 45 min
